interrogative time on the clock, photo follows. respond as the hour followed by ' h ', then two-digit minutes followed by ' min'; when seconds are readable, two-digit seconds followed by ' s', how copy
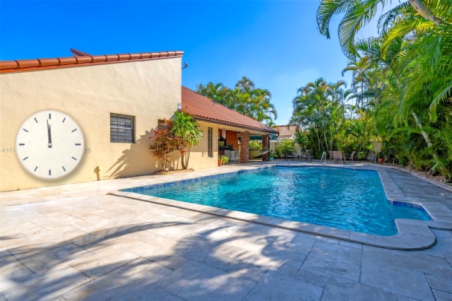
11 h 59 min
